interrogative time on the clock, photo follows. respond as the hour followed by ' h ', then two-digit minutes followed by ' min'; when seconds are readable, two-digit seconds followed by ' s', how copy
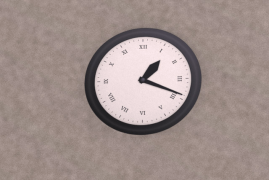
1 h 19 min
